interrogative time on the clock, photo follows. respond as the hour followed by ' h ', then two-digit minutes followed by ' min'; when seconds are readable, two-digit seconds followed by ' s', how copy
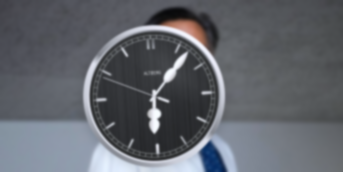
6 h 06 min 49 s
